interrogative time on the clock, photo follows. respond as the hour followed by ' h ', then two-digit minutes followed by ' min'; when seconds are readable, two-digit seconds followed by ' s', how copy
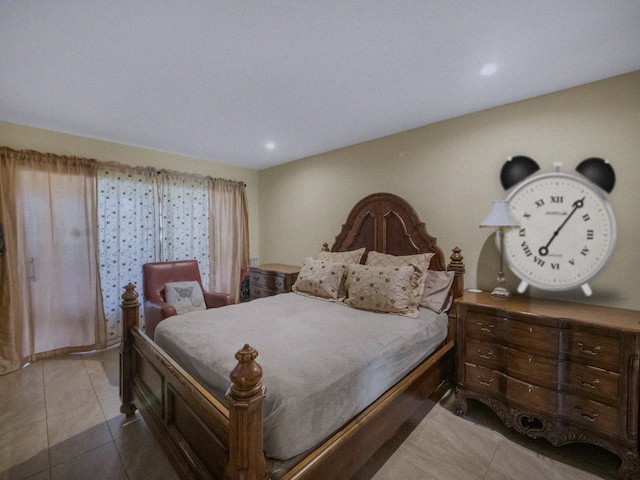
7 h 06 min
